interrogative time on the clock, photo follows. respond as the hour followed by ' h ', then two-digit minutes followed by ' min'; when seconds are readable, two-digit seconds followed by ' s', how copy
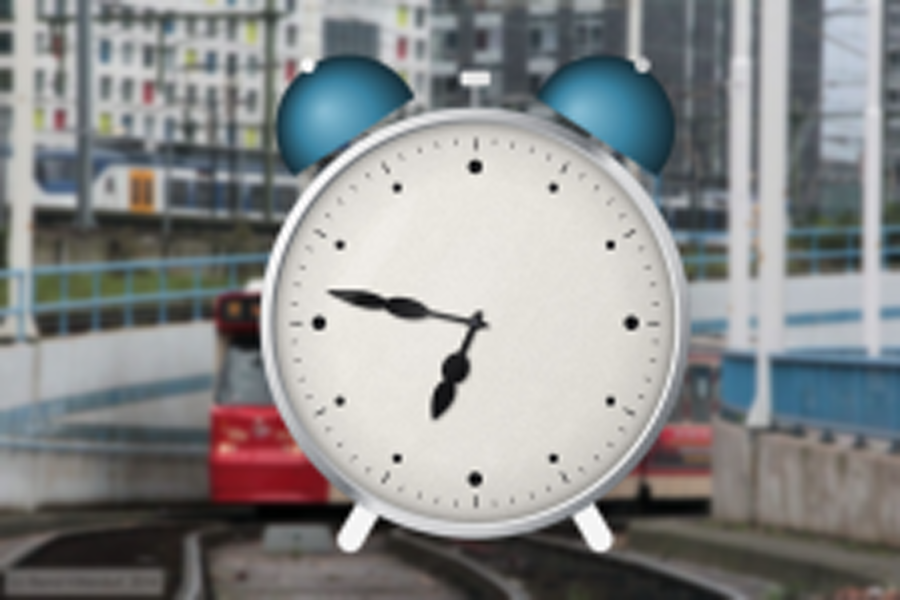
6 h 47 min
